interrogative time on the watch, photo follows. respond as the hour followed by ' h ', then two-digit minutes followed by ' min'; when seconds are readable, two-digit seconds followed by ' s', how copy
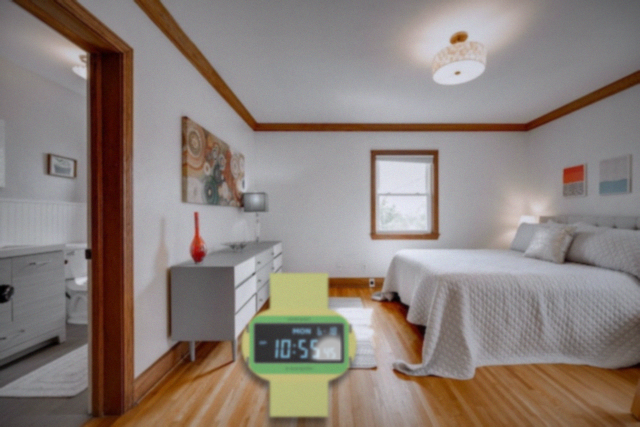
10 h 55 min
